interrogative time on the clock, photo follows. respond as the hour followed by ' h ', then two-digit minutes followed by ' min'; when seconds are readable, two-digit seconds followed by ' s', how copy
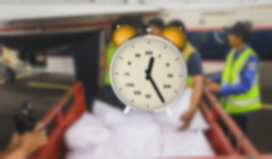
12 h 25 min
